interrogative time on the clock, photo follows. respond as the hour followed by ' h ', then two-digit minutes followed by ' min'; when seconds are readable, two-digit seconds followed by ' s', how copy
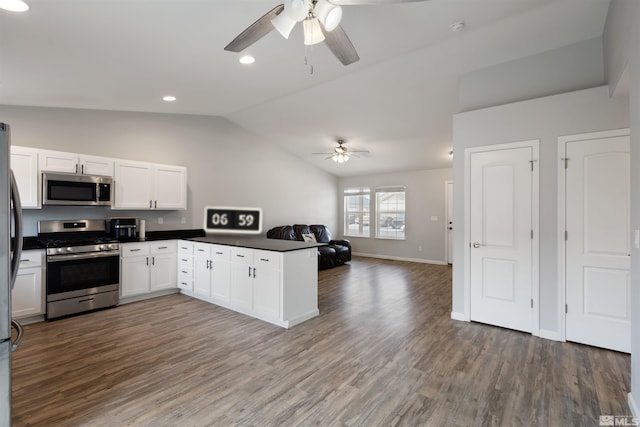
6 h 59 min
